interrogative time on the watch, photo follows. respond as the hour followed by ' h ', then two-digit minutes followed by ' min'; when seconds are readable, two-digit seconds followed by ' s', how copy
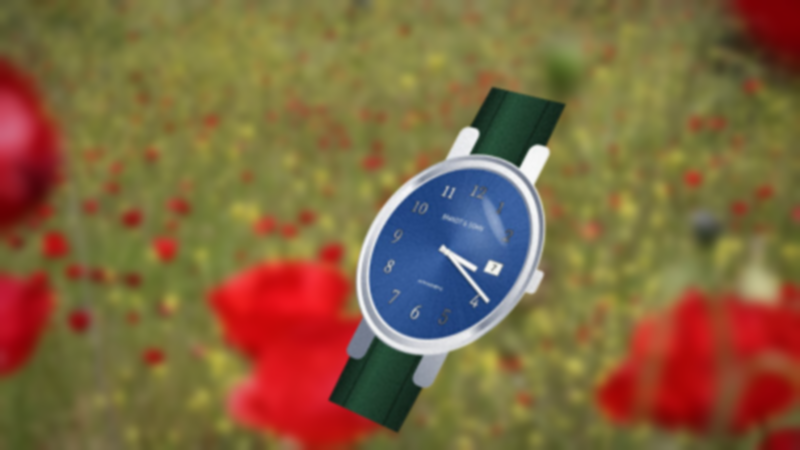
3 h 19 min
